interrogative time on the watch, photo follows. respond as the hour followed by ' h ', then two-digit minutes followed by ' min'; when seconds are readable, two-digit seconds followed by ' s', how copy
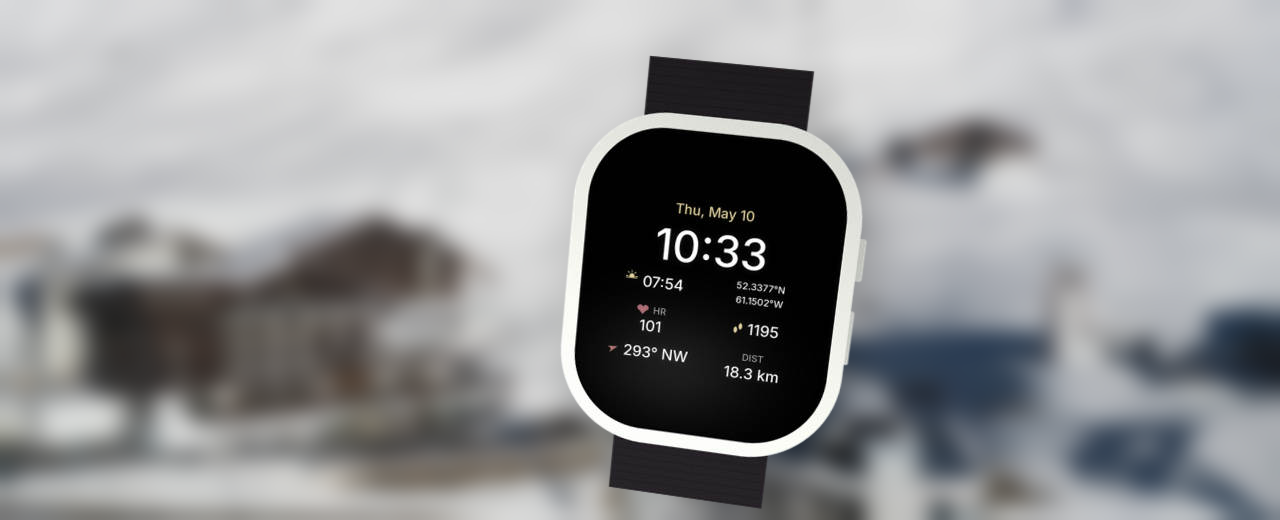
10 h 33 min
